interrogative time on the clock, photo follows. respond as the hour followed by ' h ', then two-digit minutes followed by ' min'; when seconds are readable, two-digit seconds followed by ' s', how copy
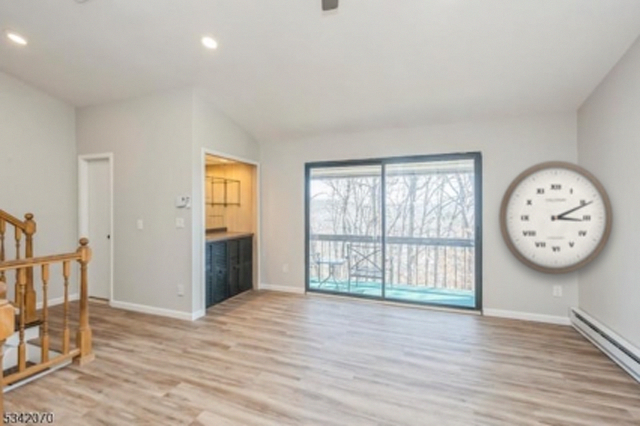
3 h 11 min
